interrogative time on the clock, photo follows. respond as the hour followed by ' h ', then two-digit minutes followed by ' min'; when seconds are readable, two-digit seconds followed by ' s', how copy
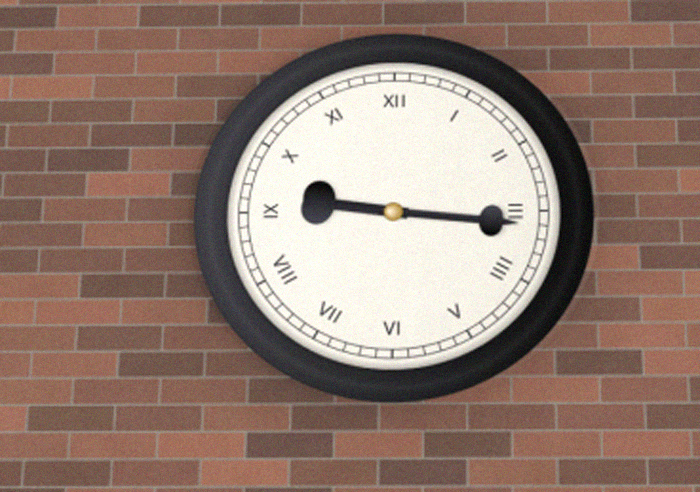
9 h 16 min
